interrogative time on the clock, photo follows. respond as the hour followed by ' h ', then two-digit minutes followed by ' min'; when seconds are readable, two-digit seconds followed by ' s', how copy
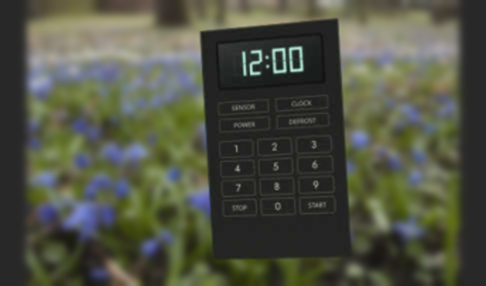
12 h 00 min
